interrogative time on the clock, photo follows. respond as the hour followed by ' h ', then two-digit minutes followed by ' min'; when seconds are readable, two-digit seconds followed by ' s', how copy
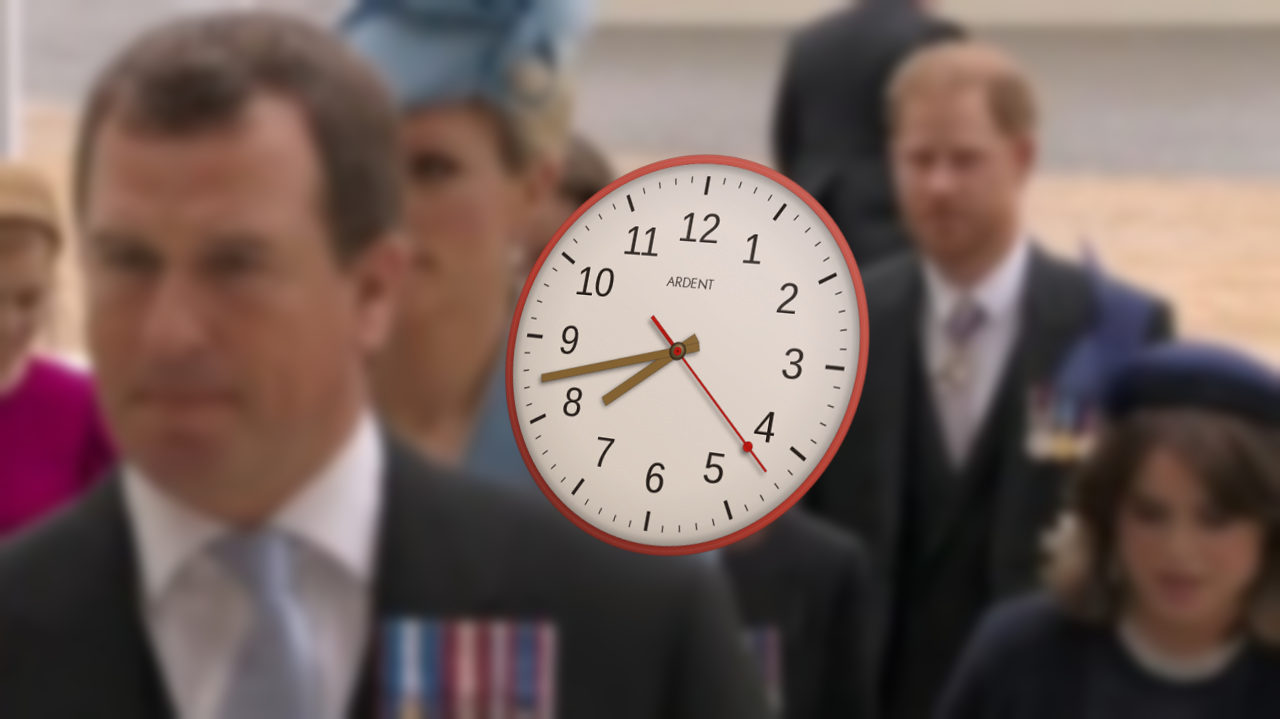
7 h 42 min 22 s
